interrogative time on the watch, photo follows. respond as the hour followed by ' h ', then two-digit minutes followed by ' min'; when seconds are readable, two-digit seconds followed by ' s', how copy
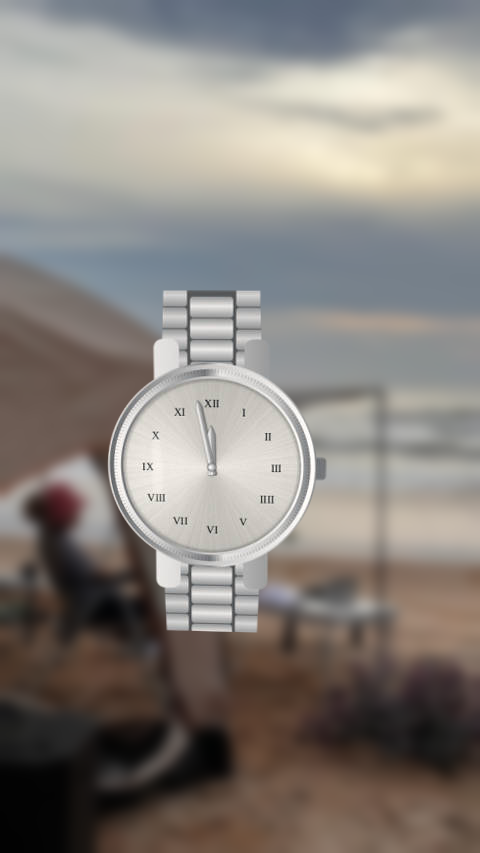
11 h 58 min
